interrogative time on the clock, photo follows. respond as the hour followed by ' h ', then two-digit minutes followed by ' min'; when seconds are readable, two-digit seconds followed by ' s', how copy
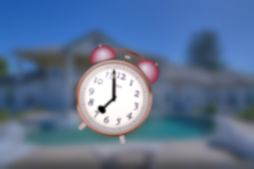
6 h 57 min
